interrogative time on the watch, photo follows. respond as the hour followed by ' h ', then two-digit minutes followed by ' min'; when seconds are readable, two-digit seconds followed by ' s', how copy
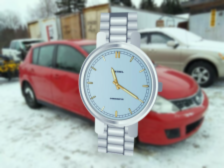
11 h 20 min
